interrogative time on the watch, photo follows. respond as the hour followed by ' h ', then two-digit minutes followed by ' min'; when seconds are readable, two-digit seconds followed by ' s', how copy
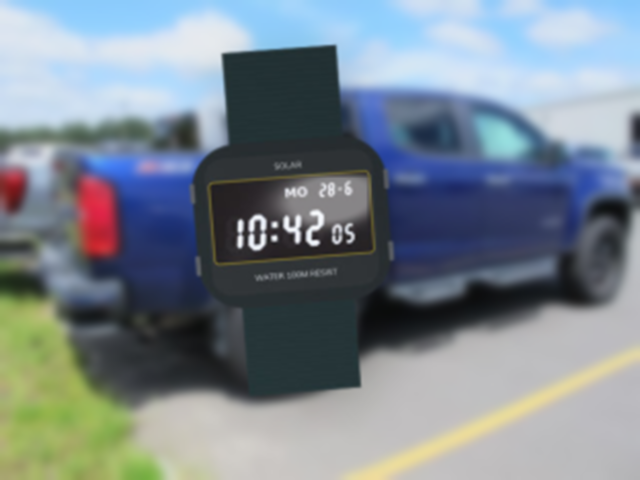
10 h 42 min 05 s
